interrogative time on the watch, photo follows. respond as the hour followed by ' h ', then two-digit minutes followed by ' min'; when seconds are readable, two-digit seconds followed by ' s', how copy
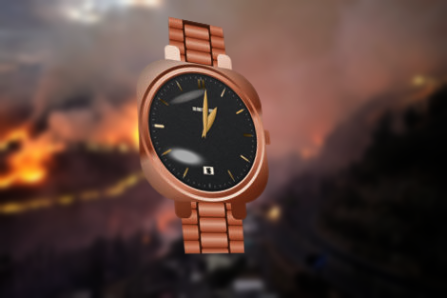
1 h 01 min
